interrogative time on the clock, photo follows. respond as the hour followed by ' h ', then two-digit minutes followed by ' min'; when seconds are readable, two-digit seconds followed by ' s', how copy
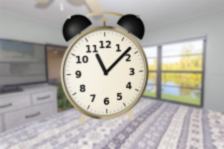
11 h 08 min
